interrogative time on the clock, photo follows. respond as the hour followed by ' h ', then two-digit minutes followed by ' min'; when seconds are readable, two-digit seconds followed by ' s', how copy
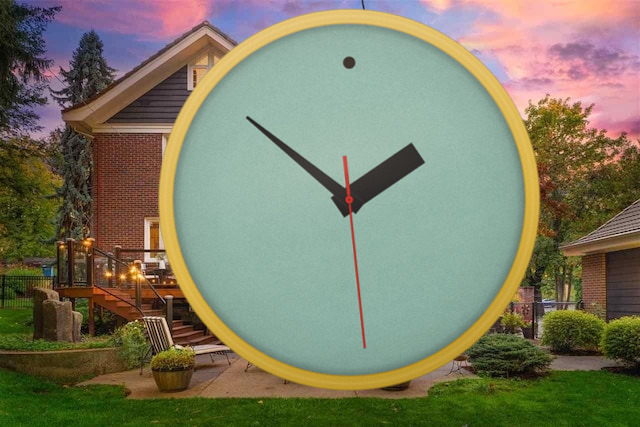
1 h 51 min 29 s
